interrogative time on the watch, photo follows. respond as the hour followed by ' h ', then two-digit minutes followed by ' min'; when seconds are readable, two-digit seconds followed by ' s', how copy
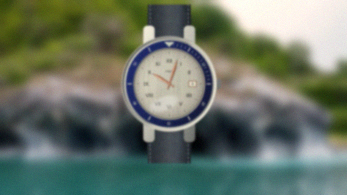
10 h 03 min
